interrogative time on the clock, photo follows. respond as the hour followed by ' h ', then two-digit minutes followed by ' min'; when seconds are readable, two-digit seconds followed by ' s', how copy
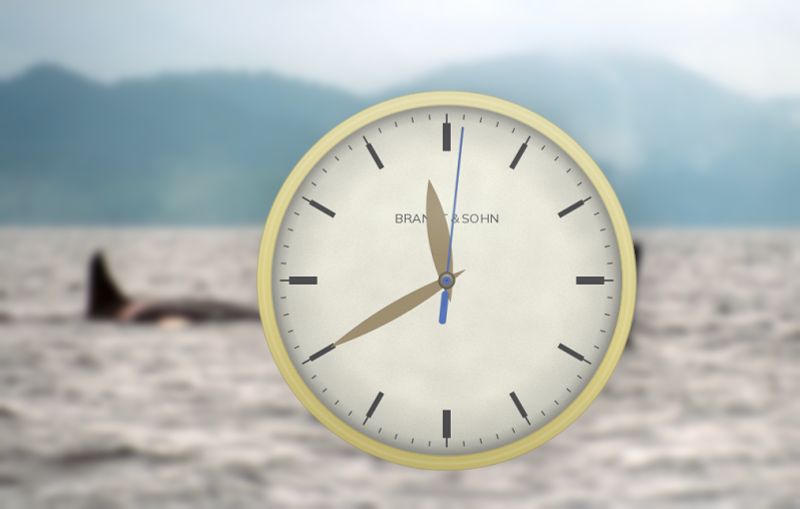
11 h 40 min 01 s
